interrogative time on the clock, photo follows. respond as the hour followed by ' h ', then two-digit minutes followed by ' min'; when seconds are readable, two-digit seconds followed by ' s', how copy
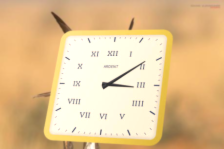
3 h 09 min
